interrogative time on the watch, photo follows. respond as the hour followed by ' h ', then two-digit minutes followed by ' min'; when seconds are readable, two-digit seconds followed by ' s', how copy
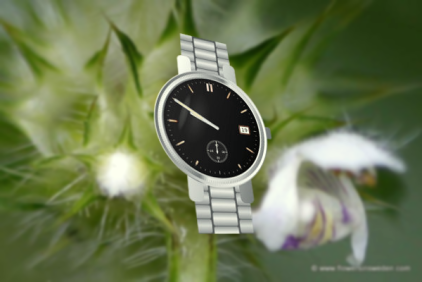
9 h 50 min
